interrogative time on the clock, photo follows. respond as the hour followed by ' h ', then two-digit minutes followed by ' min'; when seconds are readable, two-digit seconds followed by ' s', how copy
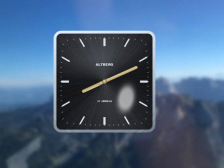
8 h 11 min
